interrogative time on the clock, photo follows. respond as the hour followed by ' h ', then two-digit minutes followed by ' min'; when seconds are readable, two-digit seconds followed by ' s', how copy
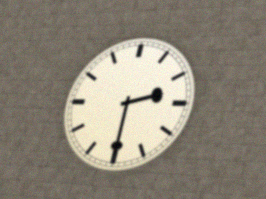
2 h 30 min
